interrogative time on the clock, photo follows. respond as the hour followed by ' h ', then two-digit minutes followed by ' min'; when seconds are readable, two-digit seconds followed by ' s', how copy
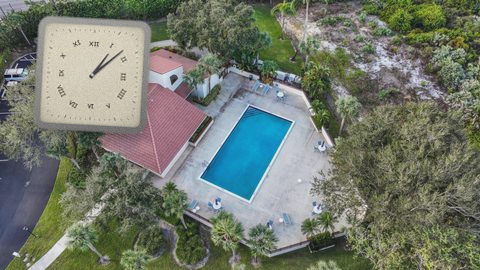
1 h 08 min
